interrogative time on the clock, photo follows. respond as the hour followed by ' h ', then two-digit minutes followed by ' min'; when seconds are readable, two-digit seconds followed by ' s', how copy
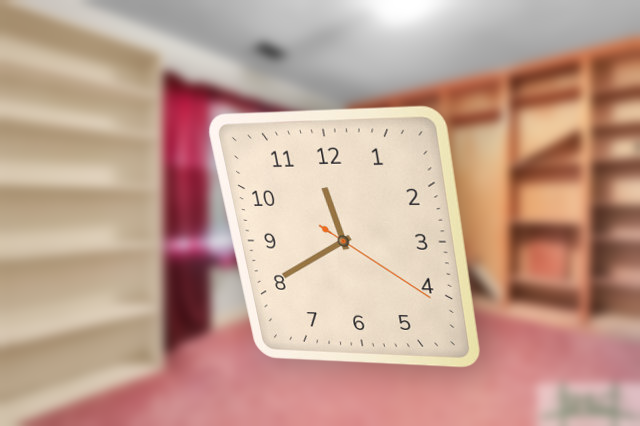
11 h 40 min 21 s
